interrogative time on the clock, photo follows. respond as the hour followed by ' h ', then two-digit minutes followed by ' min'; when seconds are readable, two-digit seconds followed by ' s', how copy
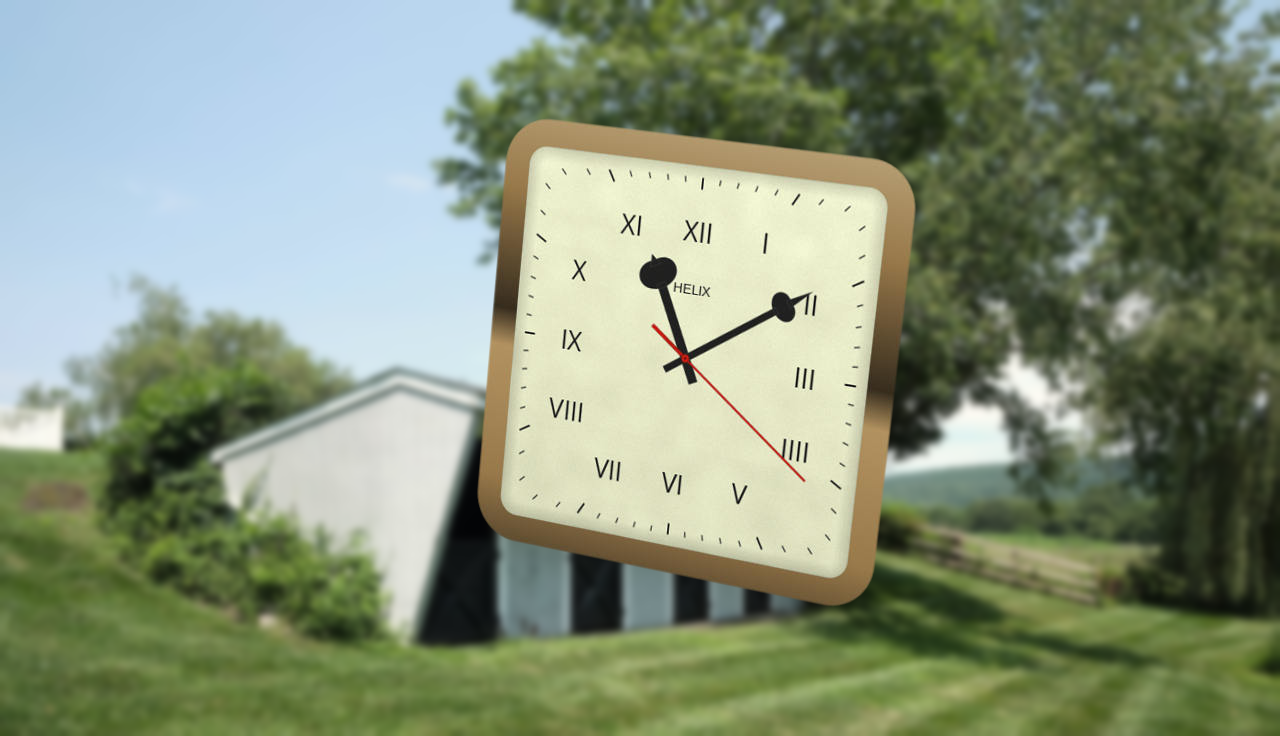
11 h 09 min 21 s
